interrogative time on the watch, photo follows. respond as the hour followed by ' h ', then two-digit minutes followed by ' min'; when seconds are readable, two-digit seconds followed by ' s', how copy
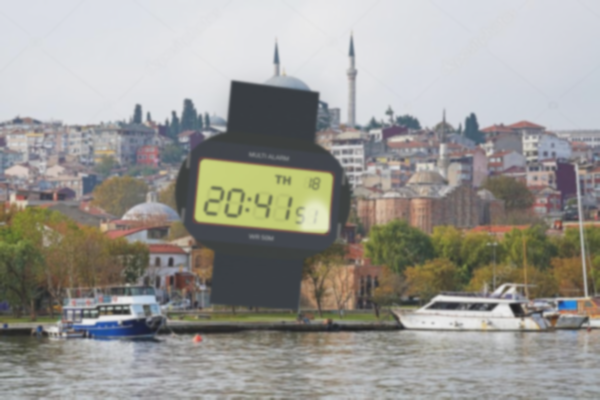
20 h 41 min 51 s
